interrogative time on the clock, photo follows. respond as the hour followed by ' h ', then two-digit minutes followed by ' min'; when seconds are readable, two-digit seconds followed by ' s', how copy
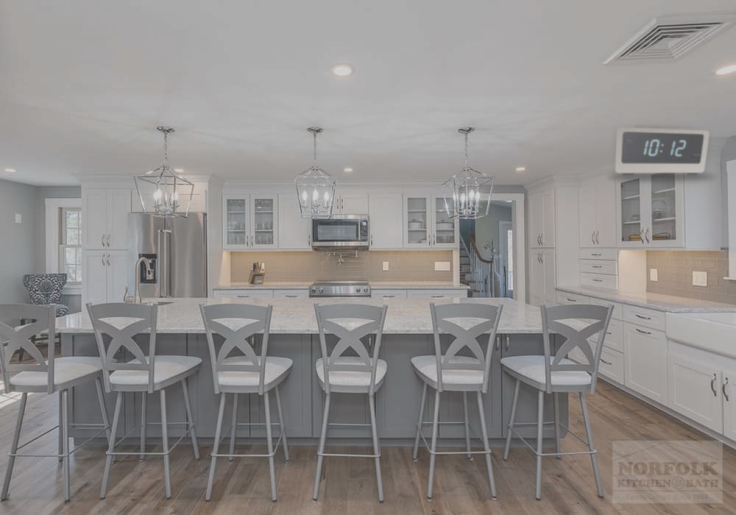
10 h 12 min
